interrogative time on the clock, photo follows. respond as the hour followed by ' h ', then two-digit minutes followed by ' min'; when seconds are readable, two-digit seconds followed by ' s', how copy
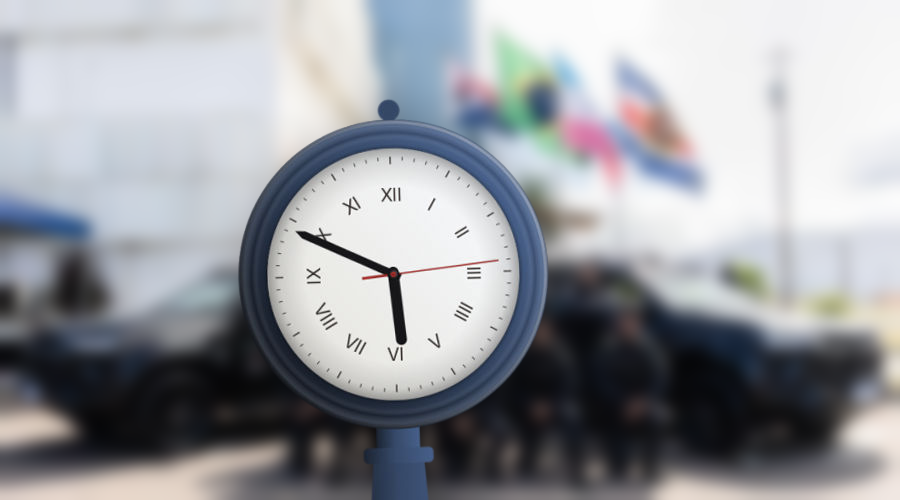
5 h 49 min 14 s
